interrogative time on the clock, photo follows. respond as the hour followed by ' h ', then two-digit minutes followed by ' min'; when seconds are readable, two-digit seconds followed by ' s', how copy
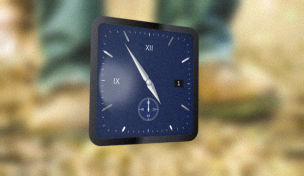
4 h 54 min
